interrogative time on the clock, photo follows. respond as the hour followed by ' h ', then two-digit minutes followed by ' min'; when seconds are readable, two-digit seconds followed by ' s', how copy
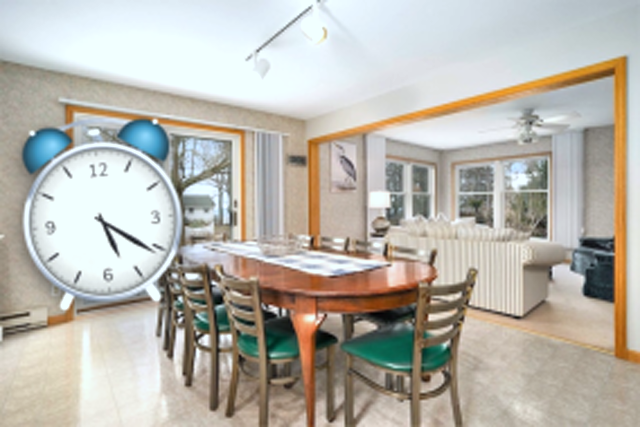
5 h 21 min
